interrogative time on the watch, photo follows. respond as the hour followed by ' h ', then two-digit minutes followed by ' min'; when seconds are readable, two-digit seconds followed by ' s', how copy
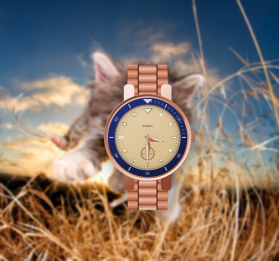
3 h 30 min
